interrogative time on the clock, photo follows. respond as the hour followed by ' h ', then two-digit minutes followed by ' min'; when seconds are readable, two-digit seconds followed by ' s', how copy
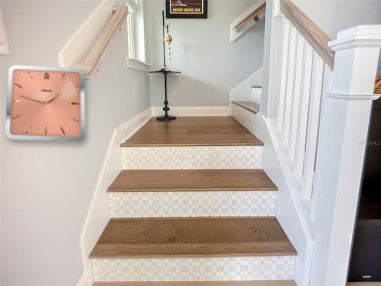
1 h 47 min
